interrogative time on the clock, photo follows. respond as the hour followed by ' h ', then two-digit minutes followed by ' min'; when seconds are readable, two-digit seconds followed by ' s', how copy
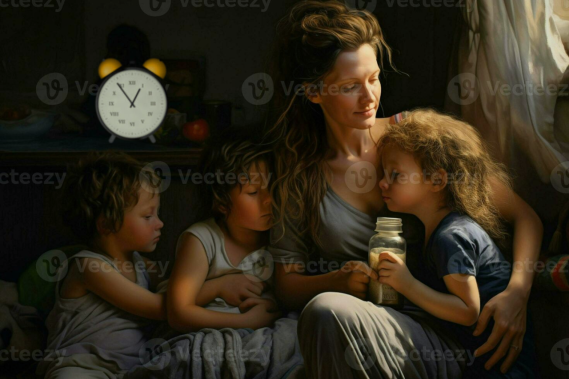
12 h 54 min
